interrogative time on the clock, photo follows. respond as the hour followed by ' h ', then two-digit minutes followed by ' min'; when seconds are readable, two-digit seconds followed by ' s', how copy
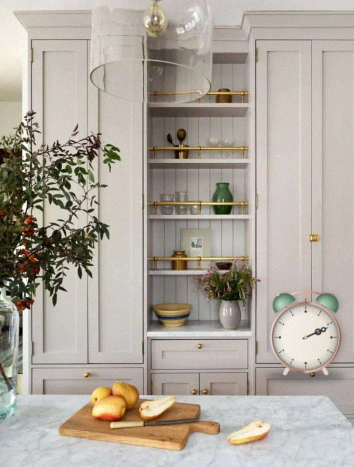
2 h 11 min
